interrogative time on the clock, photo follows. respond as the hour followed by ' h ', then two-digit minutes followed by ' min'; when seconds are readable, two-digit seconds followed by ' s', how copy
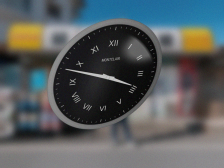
3 h 48 min
